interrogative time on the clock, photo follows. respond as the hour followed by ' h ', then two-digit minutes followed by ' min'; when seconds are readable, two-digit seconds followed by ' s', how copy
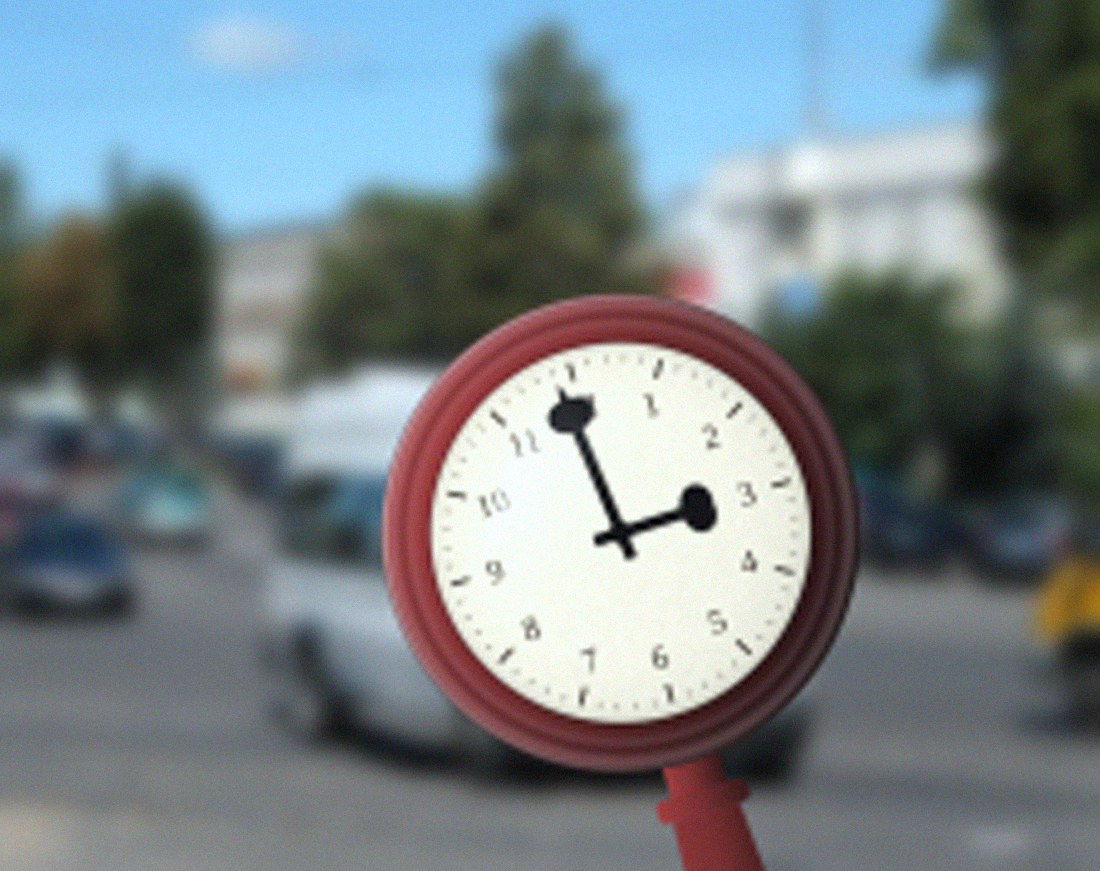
2 h 59 min
